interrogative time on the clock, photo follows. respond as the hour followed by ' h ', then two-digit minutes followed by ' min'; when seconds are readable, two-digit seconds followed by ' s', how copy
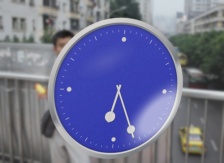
6 h 26 min
